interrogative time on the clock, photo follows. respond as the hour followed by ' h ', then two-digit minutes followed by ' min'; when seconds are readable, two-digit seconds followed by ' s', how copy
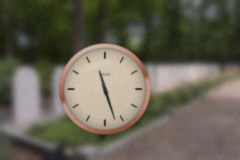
11 h 27 min
